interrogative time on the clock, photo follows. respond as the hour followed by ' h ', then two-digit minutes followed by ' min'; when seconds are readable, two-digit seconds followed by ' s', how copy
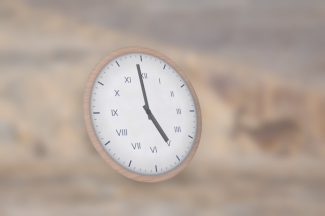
4 h 59 min
